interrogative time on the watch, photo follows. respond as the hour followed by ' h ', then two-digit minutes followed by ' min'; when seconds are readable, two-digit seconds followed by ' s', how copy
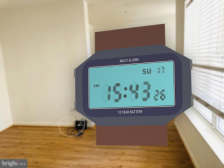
15 h 43 min 26 s
